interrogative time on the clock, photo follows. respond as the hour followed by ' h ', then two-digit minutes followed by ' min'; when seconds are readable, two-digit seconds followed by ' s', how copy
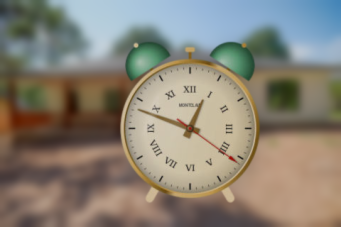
12 h 48 min 21 s
